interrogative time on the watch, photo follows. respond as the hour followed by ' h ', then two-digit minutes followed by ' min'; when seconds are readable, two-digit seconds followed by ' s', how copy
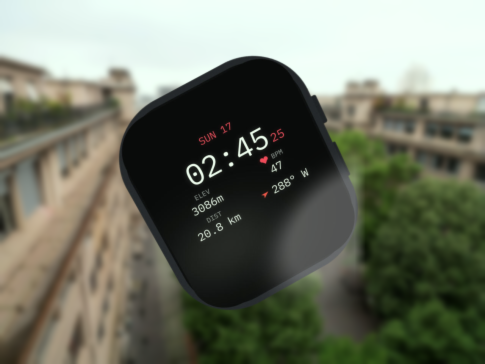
2 h 45 min 25 s
